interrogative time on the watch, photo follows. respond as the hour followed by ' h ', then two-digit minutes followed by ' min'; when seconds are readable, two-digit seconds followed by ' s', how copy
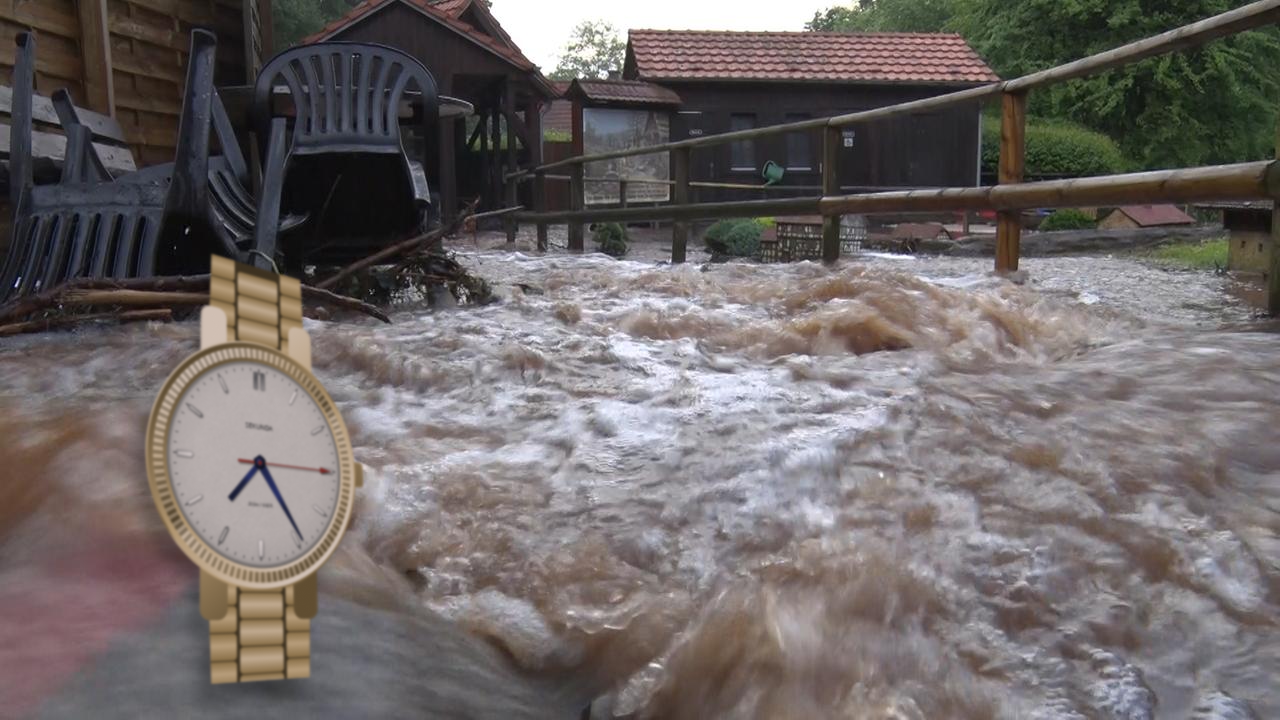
7 h 24 min 15 s
